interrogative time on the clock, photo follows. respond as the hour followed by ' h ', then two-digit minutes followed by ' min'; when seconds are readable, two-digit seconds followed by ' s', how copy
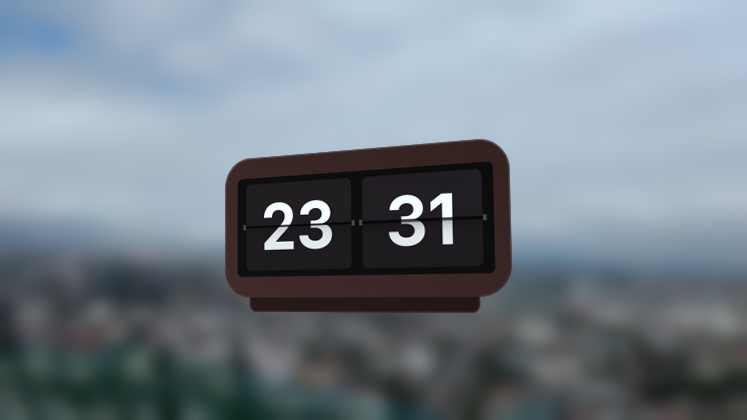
23 h 31 min
